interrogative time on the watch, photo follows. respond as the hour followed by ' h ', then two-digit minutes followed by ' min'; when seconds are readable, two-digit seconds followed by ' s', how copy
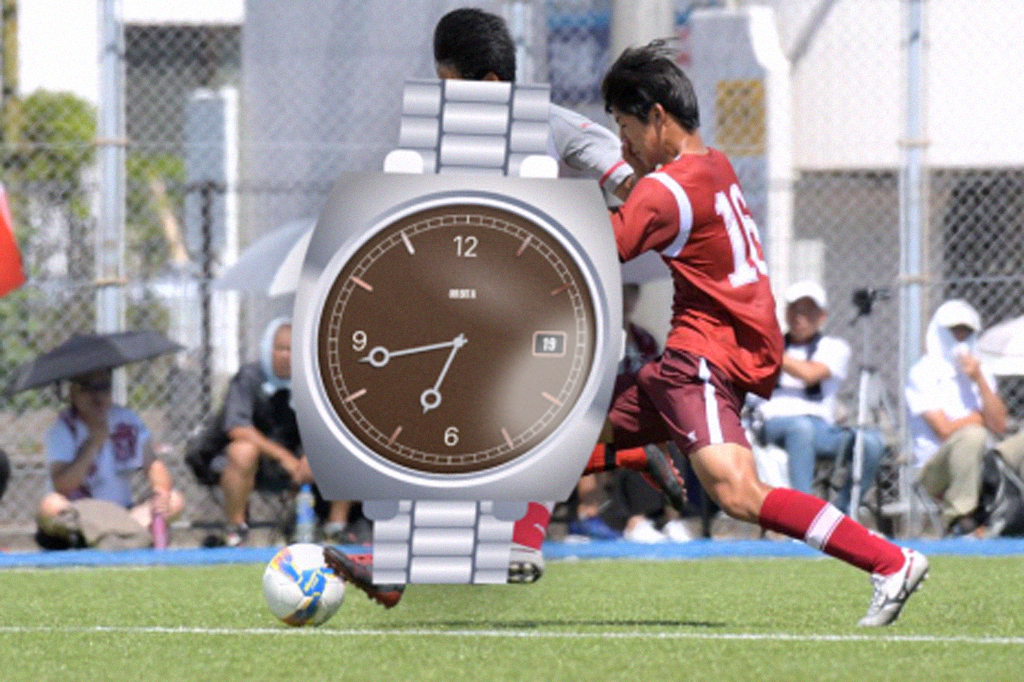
6 h 43 min
